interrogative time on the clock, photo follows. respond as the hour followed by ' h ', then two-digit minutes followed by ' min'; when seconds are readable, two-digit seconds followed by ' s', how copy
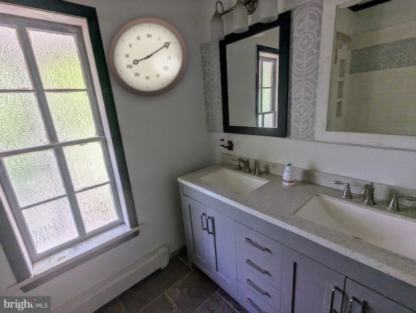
8 h 09 min
